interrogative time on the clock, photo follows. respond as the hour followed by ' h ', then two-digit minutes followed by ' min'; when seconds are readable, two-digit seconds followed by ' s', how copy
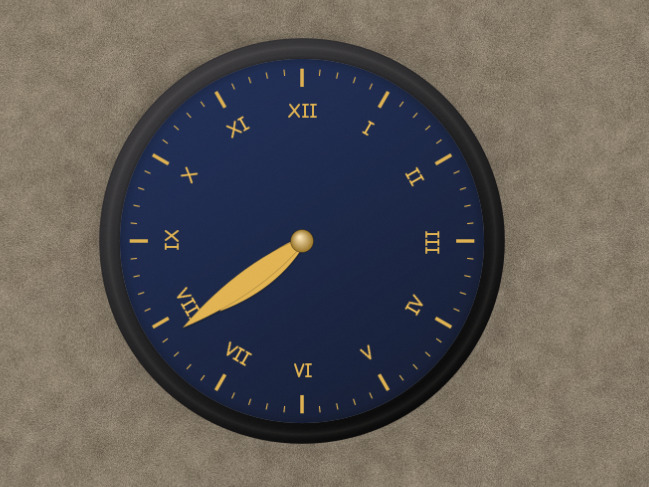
7 h 39 min
